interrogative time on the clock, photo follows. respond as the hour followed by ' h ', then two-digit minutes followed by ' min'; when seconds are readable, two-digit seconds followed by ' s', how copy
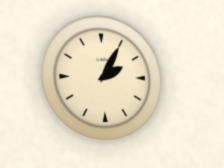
2 h 05 min
